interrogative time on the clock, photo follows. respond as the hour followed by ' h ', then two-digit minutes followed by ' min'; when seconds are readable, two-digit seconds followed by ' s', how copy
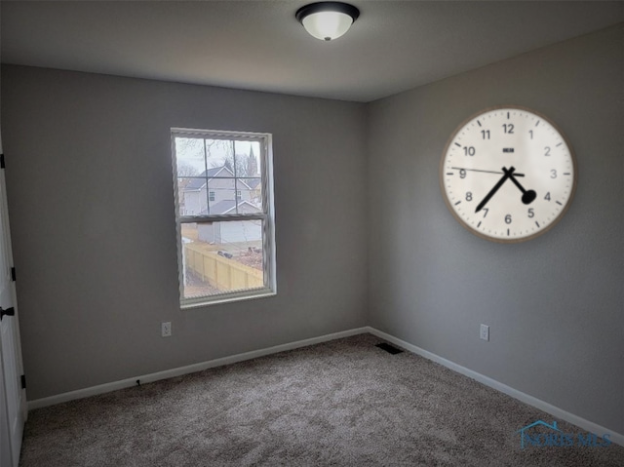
4 h 36 min 46 s
